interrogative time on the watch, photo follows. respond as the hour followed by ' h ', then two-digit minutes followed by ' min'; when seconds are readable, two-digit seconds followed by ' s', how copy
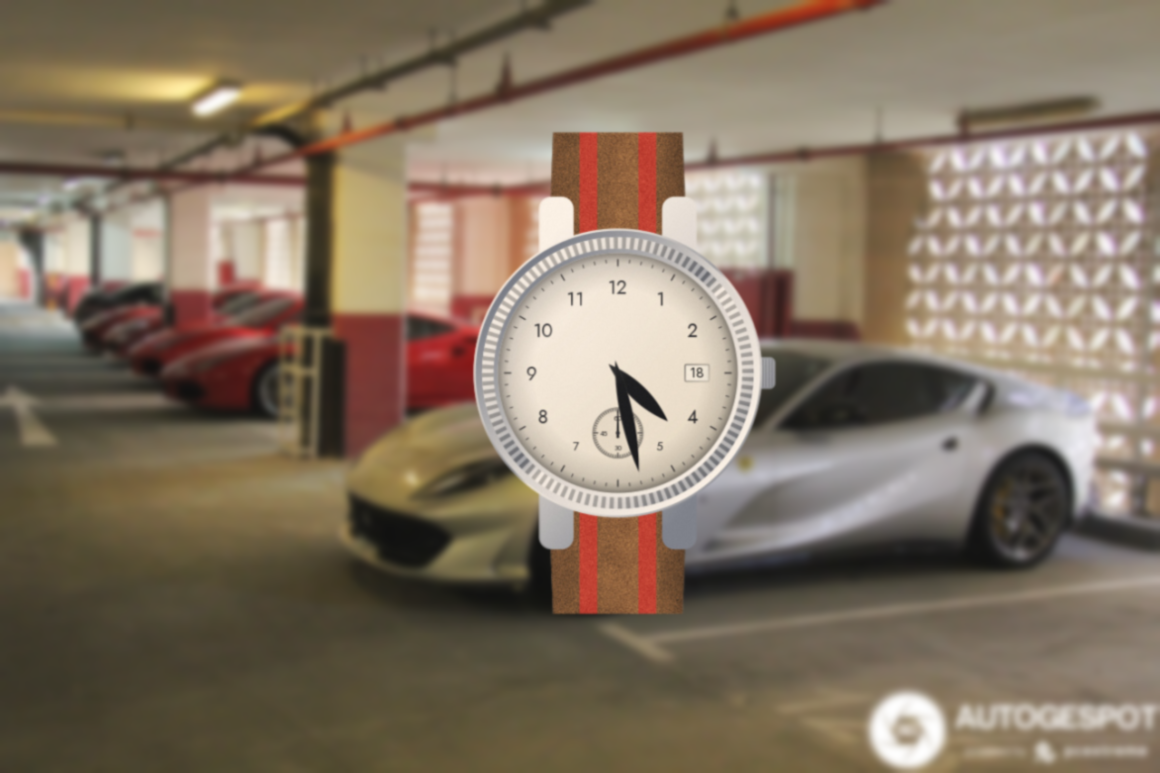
4 h 28 min
